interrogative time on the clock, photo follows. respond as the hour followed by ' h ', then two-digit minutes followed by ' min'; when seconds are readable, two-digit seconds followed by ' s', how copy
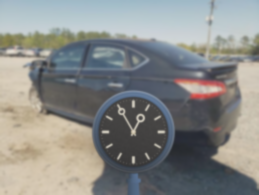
12 h 55 min
